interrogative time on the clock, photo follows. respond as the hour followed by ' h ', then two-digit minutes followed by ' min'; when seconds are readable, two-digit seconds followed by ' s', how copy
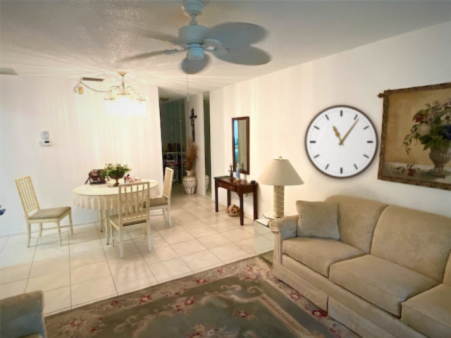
11 h 06 min
